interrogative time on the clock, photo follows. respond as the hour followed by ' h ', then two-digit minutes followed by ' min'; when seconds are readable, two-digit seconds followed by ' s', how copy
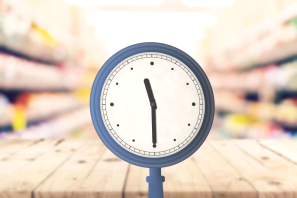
11 h 30 min
